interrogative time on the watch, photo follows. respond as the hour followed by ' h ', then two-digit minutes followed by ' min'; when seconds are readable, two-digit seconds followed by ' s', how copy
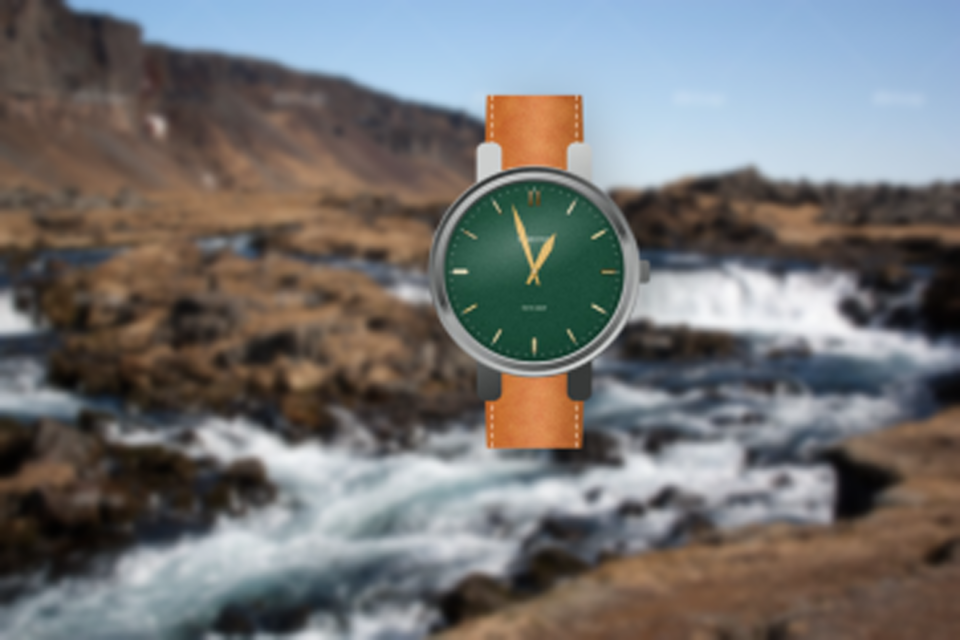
12 h 57 min
